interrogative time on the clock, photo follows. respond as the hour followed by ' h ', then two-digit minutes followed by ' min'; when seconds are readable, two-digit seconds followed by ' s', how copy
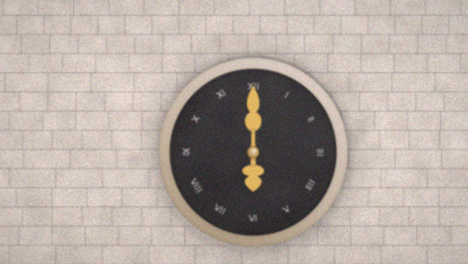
6 h 00 min
